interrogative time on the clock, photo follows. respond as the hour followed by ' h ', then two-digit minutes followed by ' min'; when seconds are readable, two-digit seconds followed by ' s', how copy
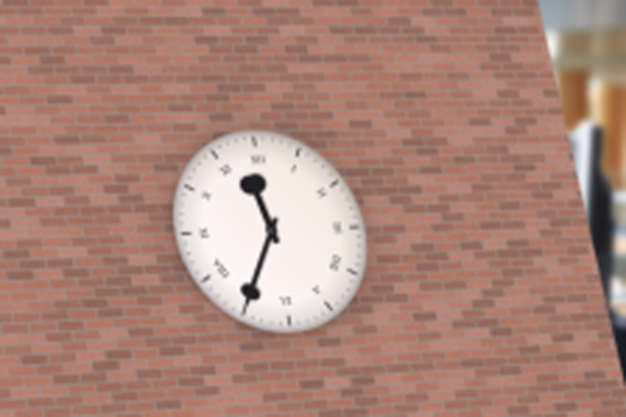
11 h 35 min
